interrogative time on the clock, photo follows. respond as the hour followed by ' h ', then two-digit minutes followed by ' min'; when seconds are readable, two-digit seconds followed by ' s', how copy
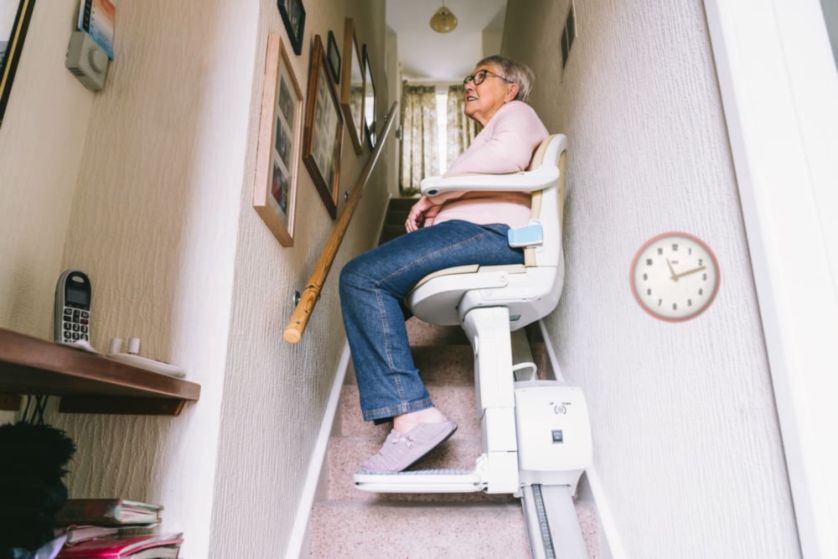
11 h 12 min
